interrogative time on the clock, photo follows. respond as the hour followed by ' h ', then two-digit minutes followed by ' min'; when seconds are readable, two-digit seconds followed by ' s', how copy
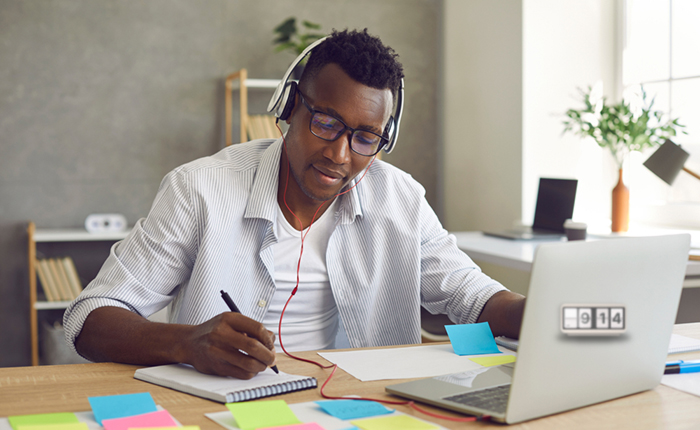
9 h 14 min
